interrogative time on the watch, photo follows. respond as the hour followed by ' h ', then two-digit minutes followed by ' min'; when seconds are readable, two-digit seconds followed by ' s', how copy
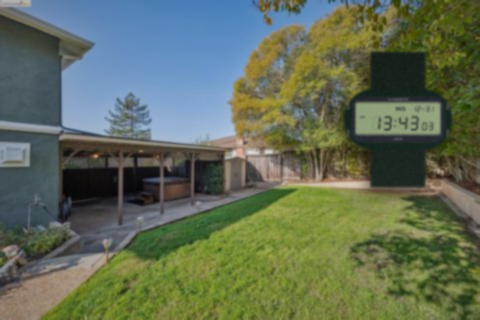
13 h 43 min
